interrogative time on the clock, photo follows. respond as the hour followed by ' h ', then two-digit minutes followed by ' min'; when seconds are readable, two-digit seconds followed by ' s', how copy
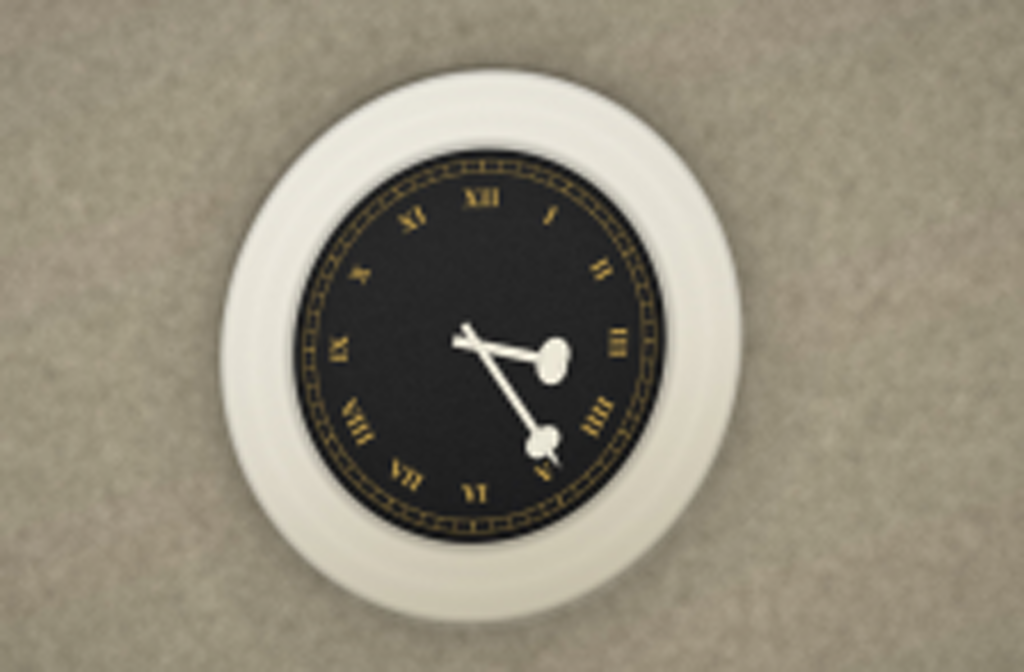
3 h 24 min
